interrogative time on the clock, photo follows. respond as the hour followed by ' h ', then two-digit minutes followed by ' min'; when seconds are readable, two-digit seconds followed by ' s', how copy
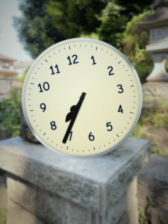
7 h 36 min
